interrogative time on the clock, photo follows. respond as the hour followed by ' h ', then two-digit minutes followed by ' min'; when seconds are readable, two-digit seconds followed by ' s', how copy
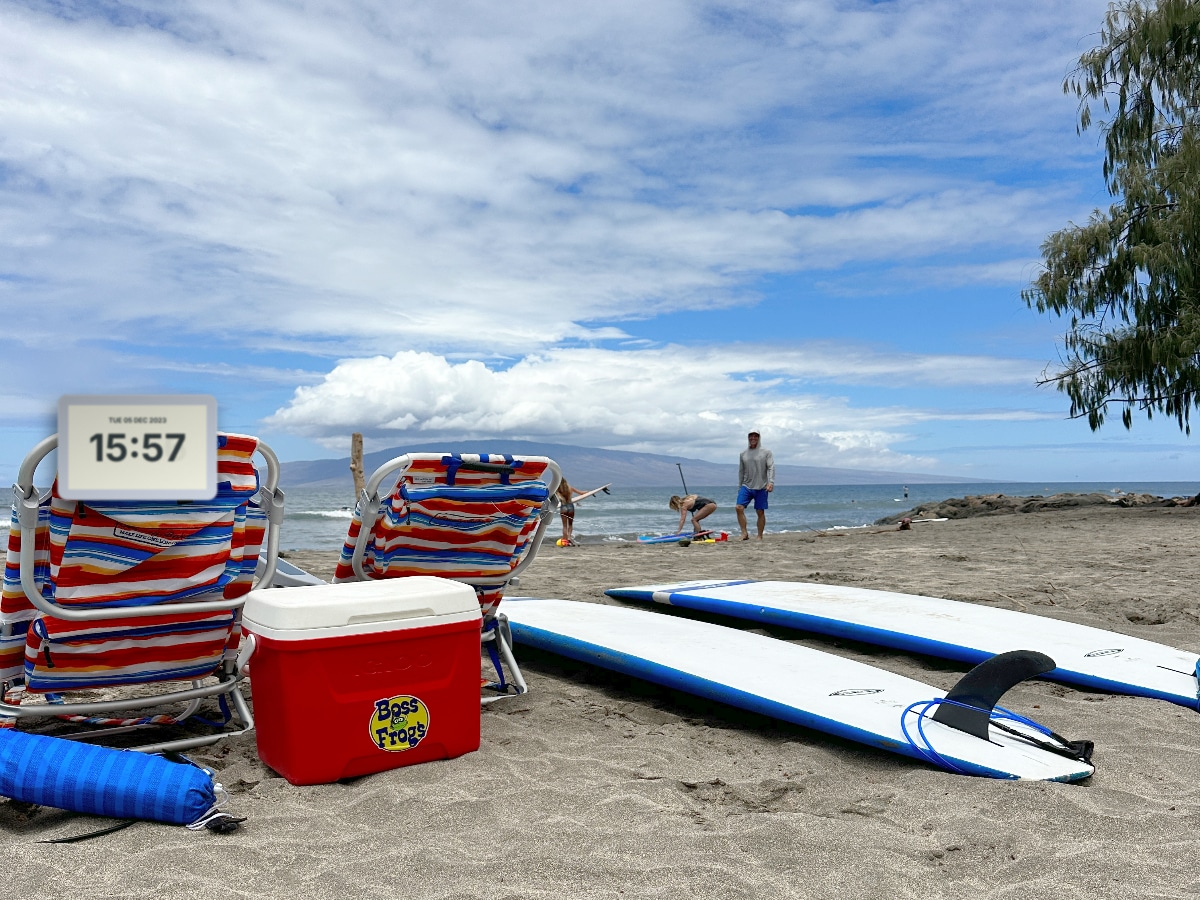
15 h 57 min
